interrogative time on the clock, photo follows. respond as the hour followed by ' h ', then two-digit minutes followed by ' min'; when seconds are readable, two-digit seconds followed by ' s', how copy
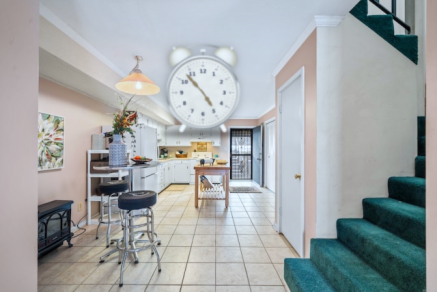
4 h 53 min
